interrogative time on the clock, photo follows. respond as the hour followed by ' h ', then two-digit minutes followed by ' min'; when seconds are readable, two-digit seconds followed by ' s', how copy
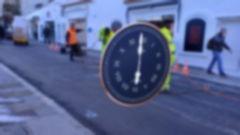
5 h 59 min
